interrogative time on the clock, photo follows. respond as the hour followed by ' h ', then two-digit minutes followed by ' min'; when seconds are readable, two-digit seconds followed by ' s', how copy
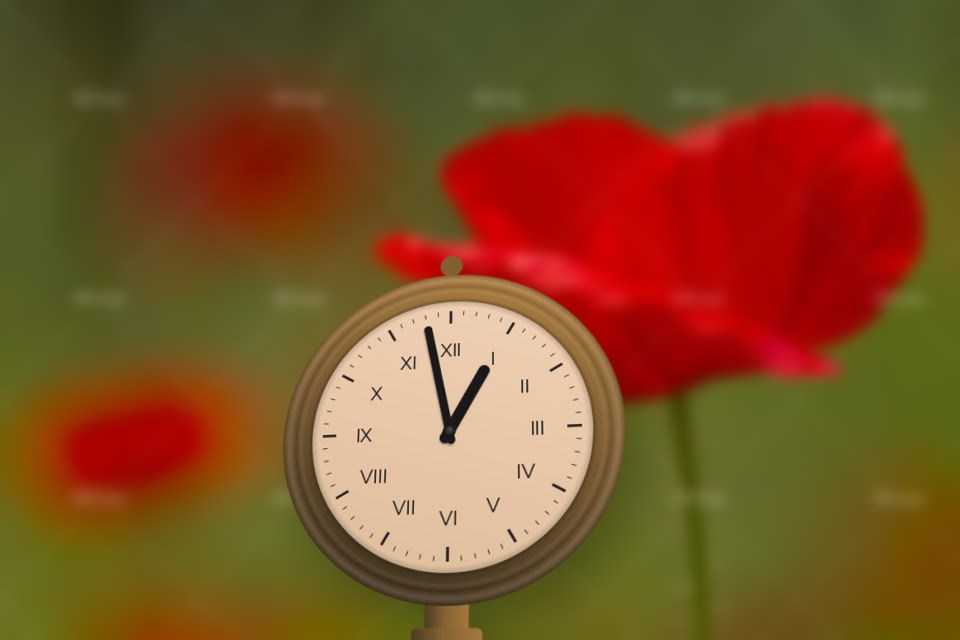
12 h 58 min
